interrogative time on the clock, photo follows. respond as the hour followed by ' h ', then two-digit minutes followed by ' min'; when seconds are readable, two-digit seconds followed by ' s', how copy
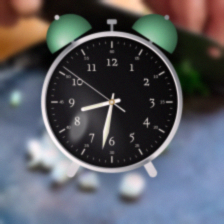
8 h 31 min 51 s
